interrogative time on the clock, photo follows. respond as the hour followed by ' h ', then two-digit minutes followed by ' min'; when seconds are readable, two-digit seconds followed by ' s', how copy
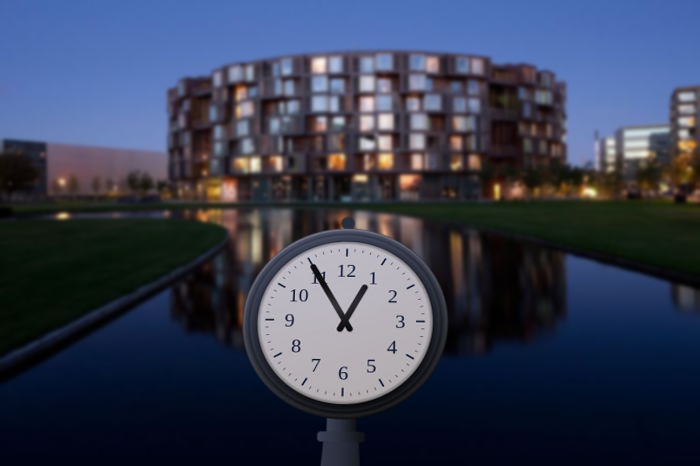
12 h 55 min
